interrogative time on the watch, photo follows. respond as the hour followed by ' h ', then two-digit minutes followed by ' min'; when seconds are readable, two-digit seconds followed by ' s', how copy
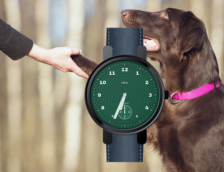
6 h 34 min
